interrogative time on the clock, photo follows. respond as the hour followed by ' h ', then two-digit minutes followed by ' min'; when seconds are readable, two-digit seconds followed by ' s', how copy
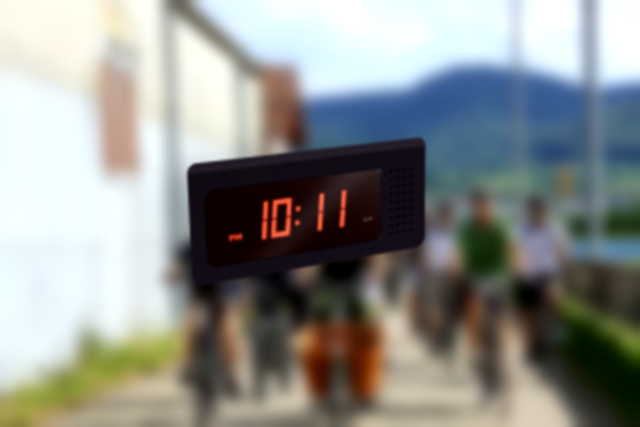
10 h 11 min
